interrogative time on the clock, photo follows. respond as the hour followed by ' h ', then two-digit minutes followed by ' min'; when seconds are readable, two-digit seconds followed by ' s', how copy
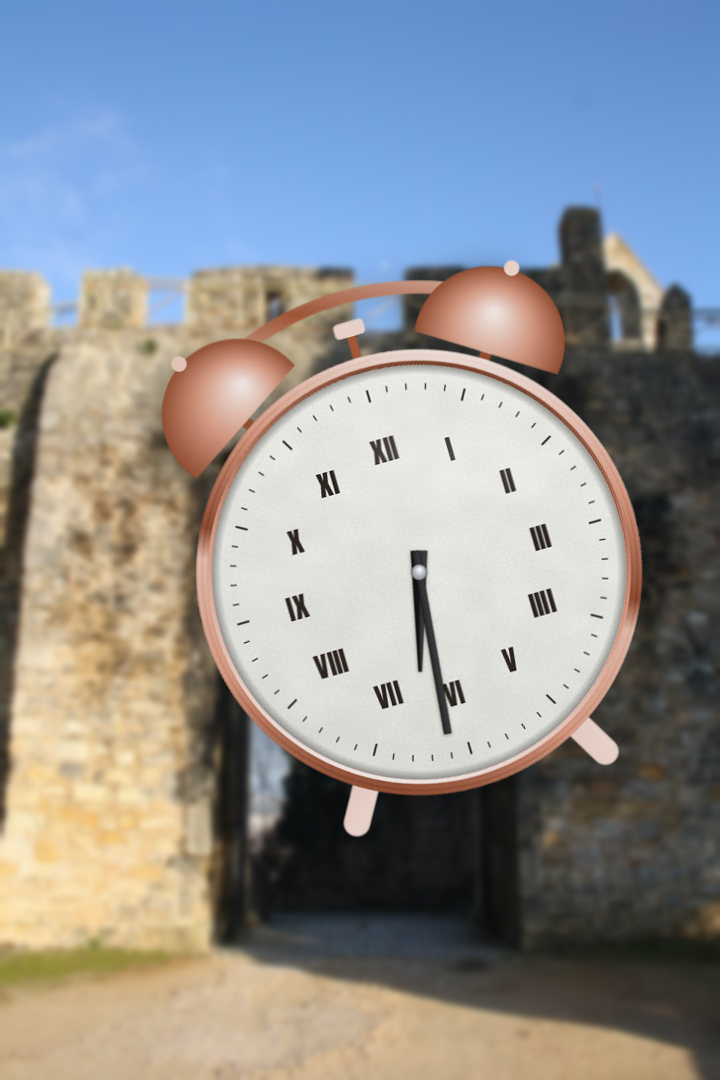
6 h 31 min
